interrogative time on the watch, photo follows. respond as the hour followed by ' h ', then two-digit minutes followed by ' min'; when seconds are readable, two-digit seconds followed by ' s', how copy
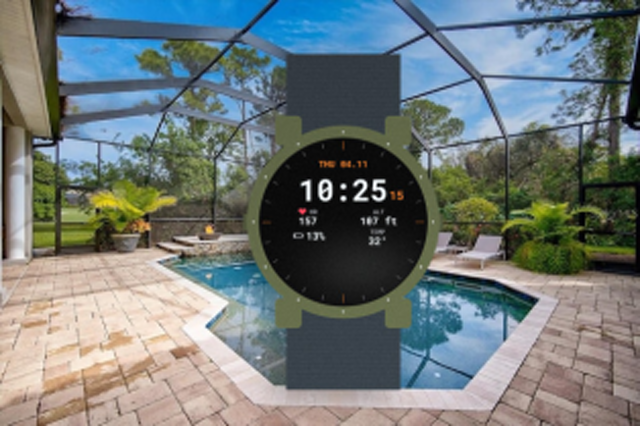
10 h 25 min
